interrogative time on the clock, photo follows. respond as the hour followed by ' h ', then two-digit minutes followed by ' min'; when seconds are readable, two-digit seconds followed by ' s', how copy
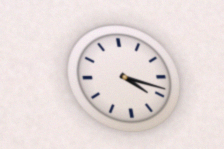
4 h 18 min
